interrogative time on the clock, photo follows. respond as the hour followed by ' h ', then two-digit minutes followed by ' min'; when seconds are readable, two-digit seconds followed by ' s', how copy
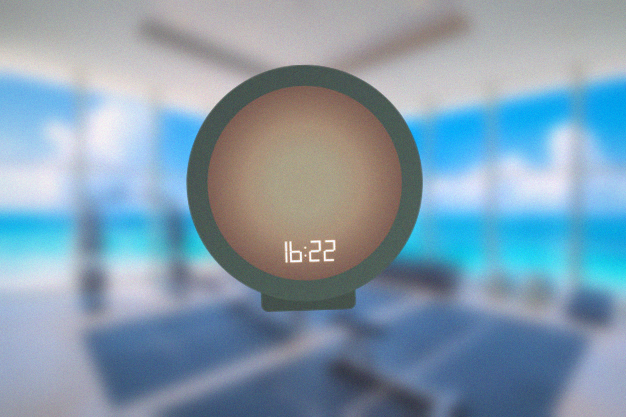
16 h 22 min
